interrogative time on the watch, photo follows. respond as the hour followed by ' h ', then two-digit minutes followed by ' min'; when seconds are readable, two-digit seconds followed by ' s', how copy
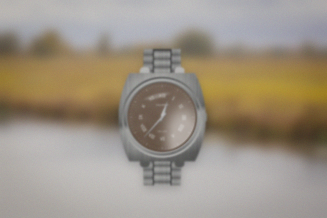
12 h 37 min
